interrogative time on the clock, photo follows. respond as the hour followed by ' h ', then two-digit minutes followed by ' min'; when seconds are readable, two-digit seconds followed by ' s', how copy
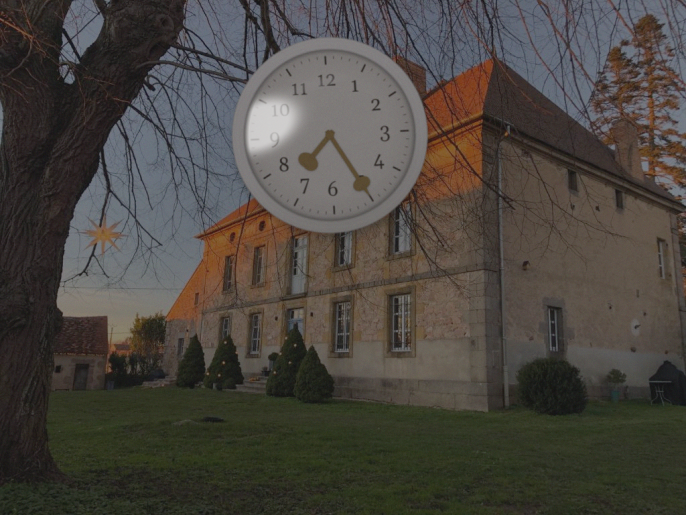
7 h 25 min
